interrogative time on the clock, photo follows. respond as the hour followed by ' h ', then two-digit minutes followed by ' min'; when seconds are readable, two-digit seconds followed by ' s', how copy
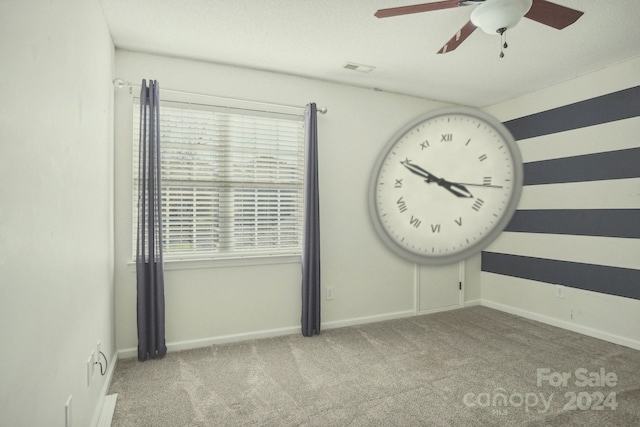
3 h 49 min 16 s
